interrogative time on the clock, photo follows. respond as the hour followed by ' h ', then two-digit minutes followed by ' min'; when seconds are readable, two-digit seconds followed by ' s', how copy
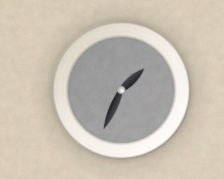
1 h 34 min
